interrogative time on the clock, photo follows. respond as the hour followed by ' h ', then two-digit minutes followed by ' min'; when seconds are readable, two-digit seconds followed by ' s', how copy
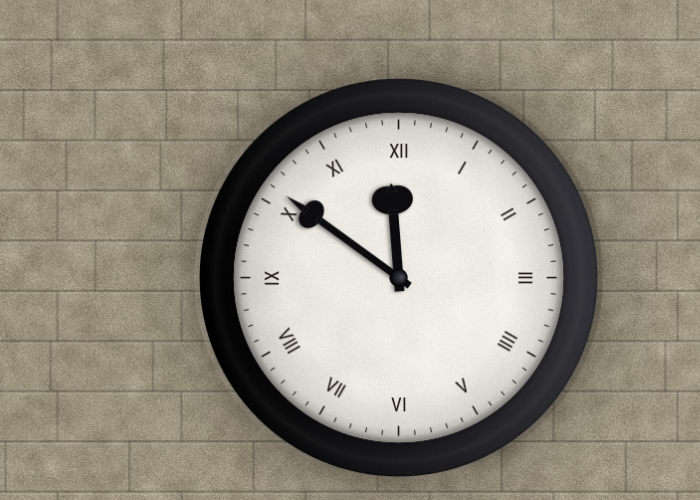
11 h 51 min
